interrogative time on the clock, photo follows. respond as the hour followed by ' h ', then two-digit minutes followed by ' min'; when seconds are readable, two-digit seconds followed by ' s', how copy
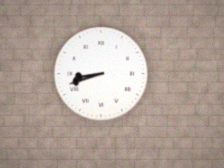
8 h 42 min
